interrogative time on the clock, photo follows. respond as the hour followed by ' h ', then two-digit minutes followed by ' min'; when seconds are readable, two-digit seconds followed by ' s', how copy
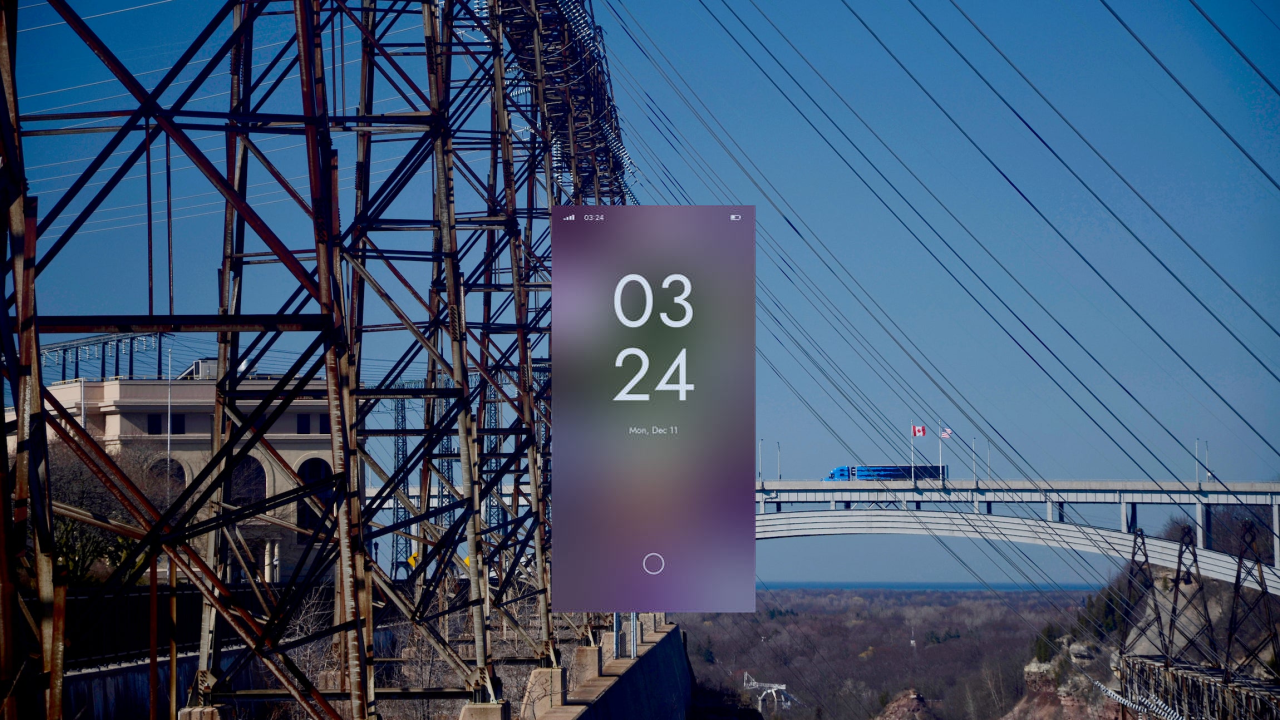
3 h 24 min
